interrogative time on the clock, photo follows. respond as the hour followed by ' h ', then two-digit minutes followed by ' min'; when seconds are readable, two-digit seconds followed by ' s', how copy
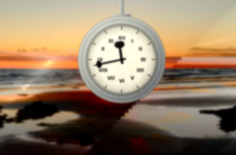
11 h 43 min
